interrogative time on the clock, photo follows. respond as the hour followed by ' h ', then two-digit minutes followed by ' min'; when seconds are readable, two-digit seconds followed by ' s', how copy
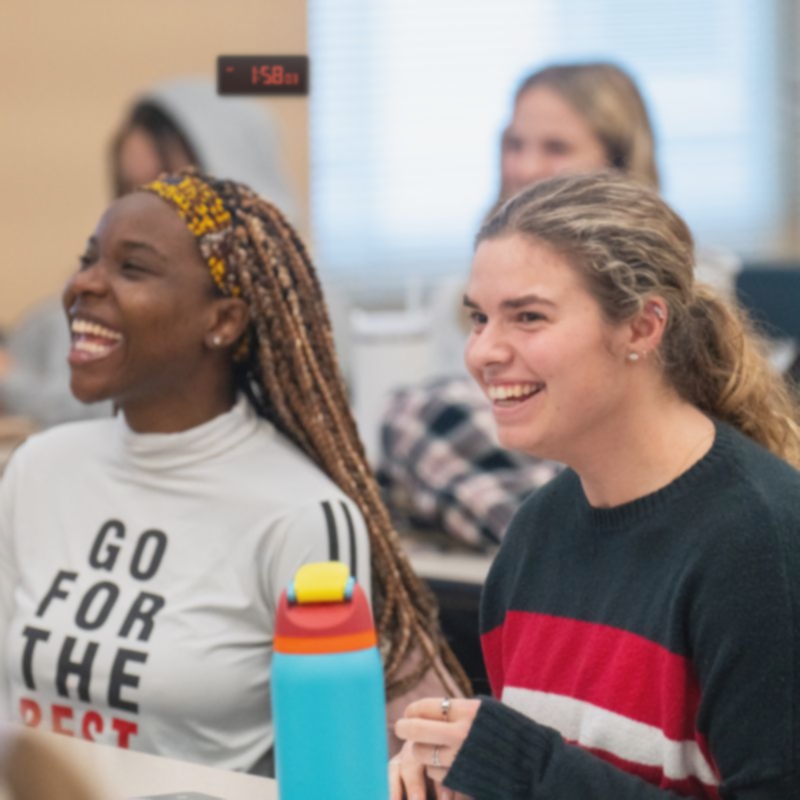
1 h 58 min
